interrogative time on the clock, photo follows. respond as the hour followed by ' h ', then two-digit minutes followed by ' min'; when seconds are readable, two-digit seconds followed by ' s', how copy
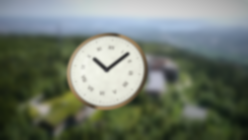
10 h 07 min
